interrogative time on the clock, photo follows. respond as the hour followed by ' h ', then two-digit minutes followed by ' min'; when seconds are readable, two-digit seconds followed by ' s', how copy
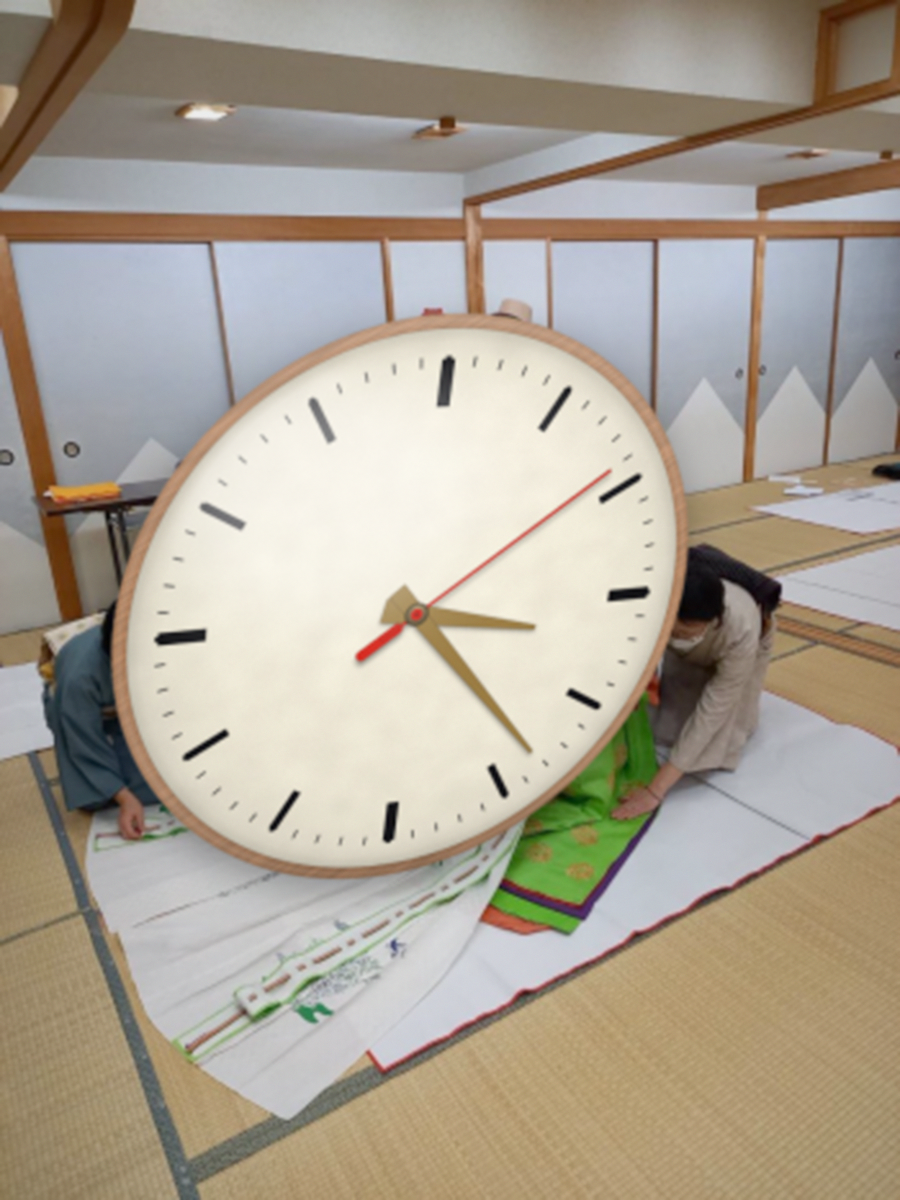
3 h 23 min 09 s
